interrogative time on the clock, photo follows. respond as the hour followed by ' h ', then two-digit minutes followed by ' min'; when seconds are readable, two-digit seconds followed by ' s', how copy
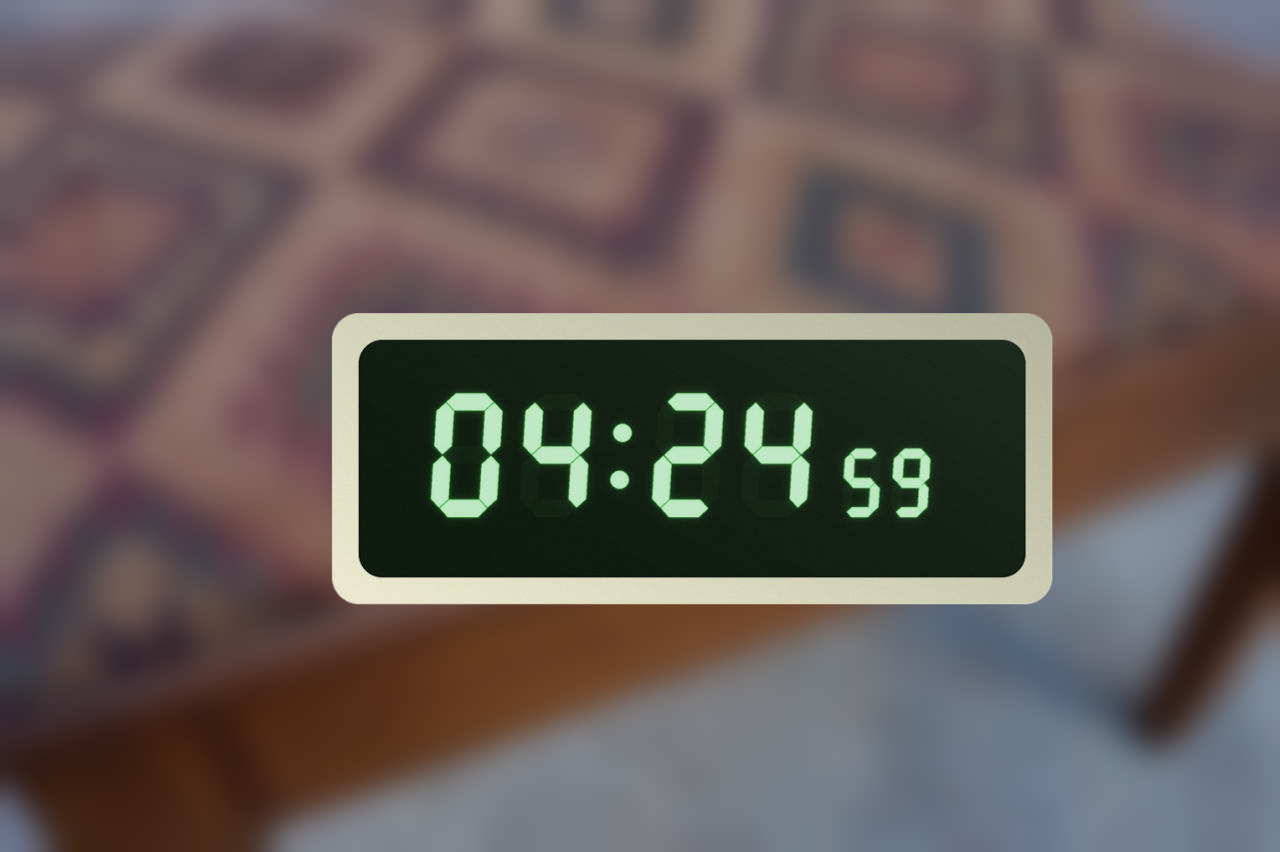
4 h 24 min 59 s
